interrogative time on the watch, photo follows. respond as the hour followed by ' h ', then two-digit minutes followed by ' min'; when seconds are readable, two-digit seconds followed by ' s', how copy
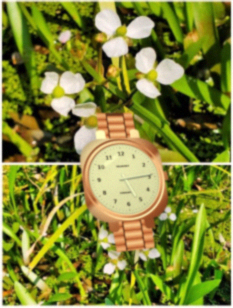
5 h 14 min
